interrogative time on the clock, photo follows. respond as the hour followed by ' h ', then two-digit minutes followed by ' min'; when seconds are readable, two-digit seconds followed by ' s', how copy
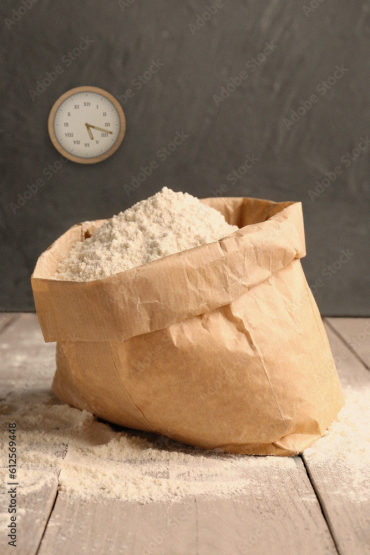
5 h 18 min
